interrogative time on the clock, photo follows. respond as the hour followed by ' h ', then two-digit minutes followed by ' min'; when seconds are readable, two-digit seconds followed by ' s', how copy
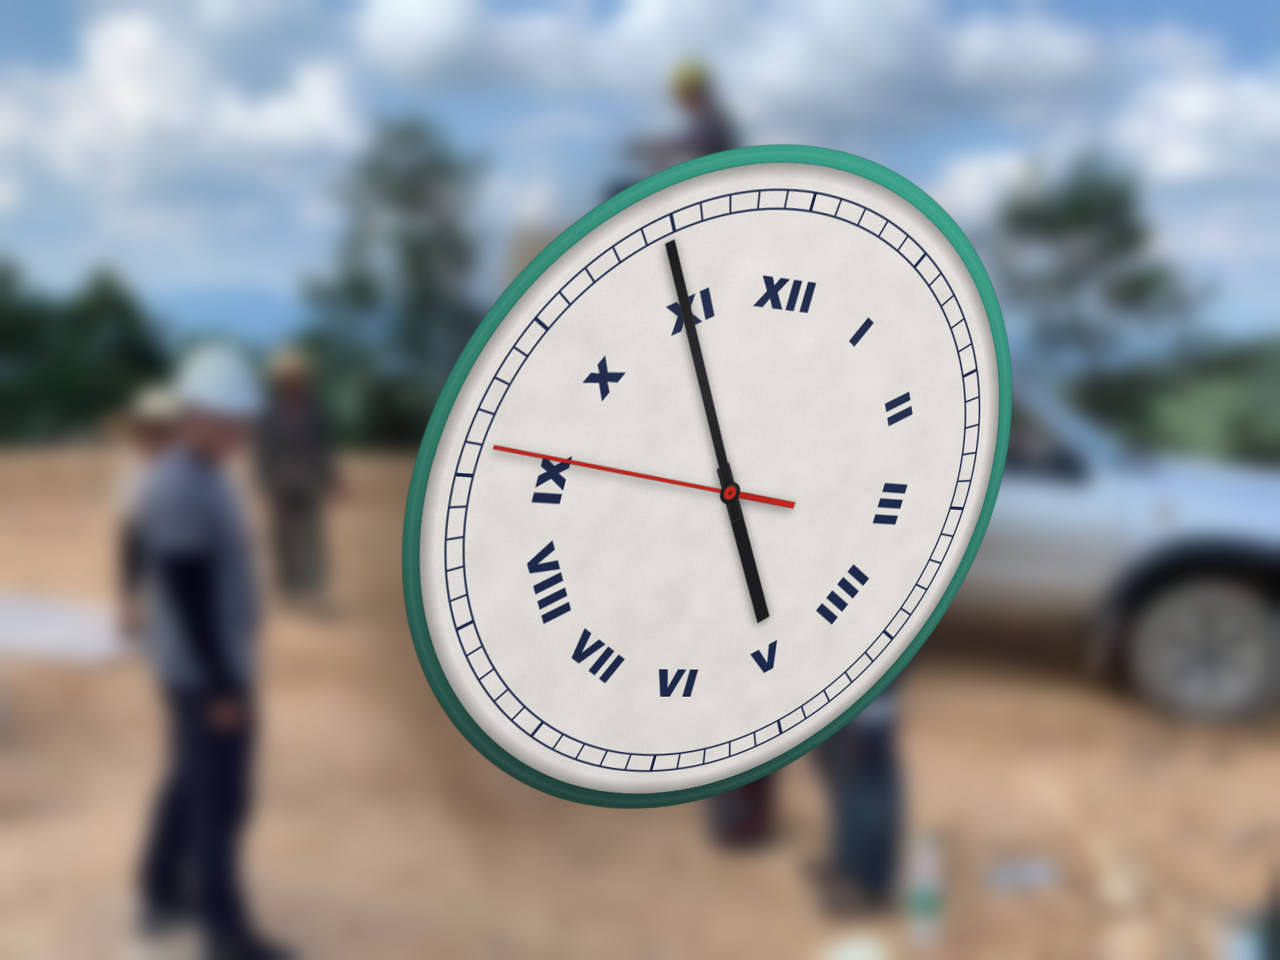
4 h 54 min 46 s
